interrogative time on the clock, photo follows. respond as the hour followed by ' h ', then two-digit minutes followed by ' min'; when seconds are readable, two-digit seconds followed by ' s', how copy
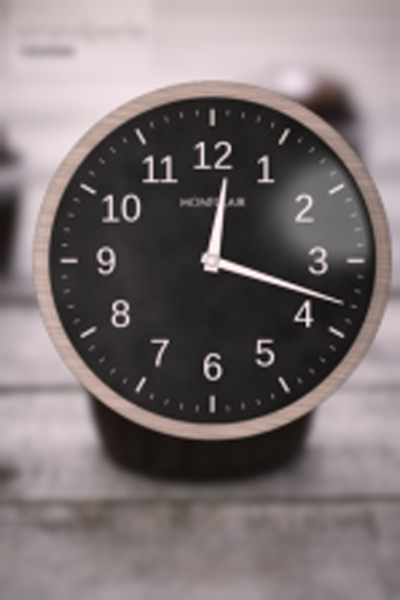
12 h 18 min
